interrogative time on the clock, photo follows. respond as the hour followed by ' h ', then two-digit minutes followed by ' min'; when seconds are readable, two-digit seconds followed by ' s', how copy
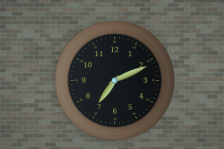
7 h 11 min
